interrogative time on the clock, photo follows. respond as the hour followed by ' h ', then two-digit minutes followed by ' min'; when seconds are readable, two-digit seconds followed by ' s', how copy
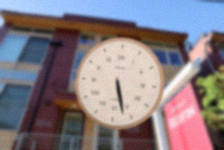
5 h 27 min
